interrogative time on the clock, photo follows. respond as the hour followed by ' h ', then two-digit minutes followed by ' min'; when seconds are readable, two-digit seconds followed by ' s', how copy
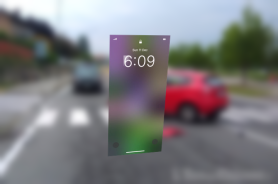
6 h 09 min
